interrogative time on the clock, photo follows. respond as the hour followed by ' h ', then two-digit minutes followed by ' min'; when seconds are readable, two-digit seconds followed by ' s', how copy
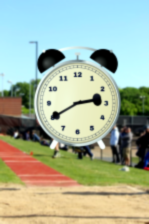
2 h 40 min
